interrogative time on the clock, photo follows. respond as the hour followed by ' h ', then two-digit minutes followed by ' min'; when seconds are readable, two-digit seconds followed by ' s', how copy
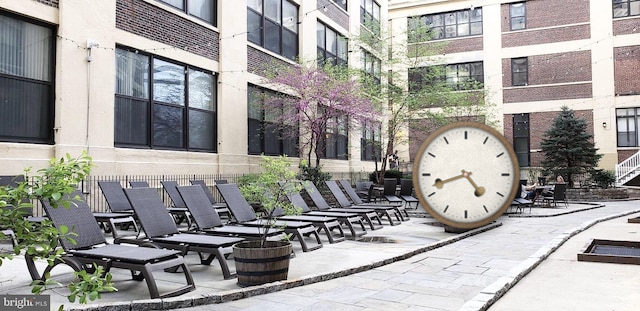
4 h 42 min
